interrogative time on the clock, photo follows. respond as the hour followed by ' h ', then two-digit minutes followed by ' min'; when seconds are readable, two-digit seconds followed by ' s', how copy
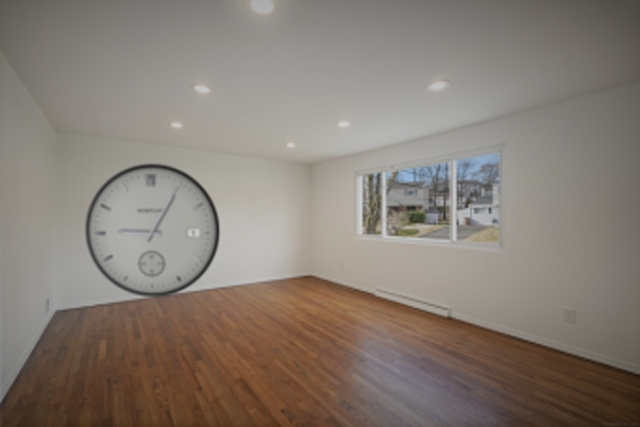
9 h 05 min
